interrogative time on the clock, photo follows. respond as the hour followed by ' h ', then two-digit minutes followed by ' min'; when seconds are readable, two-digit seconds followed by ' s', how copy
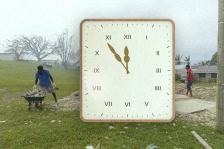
11 h 54 min
